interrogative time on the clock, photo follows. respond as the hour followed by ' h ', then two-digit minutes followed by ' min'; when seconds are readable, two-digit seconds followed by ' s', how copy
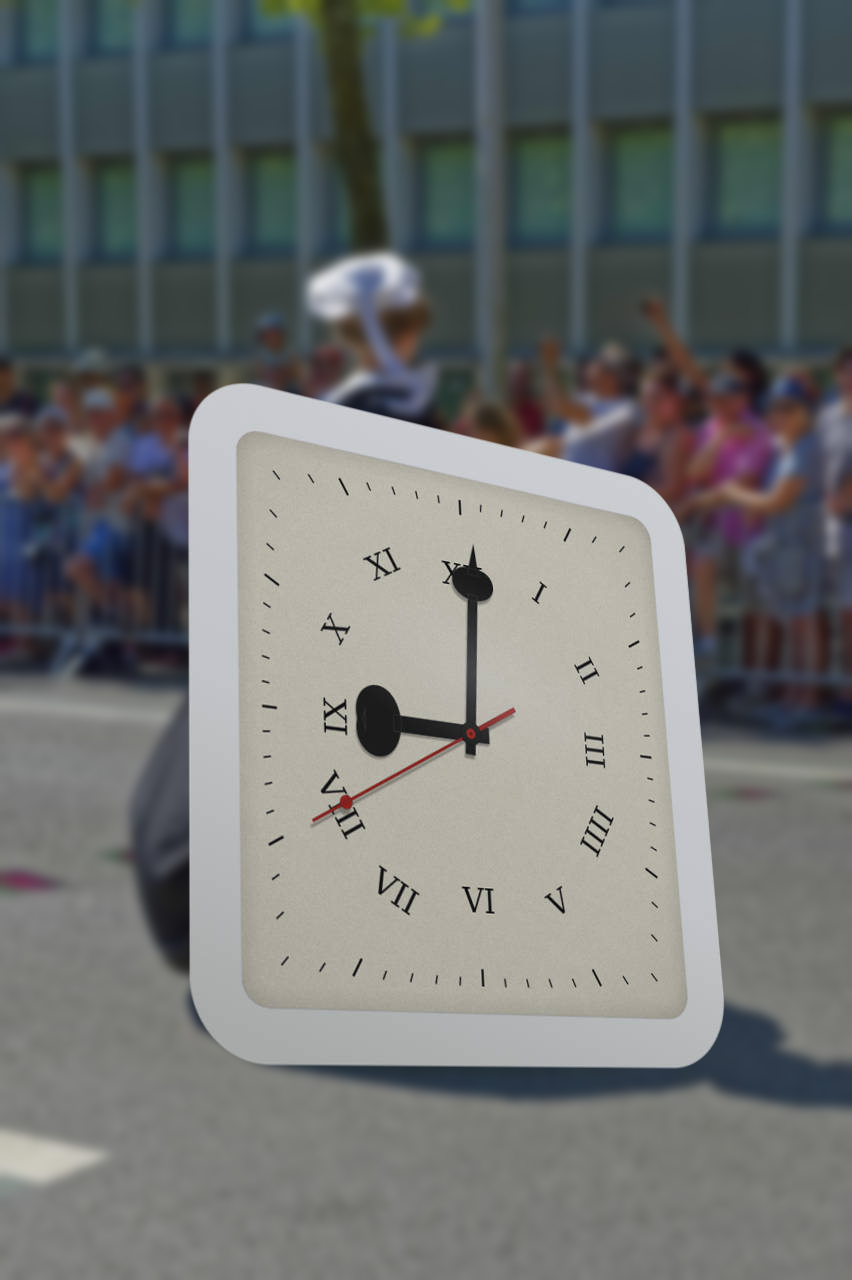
9 h 00 min 40 s
